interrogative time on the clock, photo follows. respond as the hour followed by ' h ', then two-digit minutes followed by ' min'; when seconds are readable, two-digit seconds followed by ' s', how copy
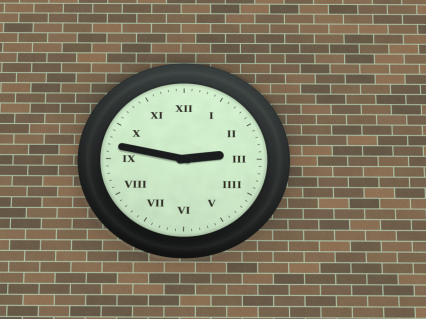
2 h 47 min
